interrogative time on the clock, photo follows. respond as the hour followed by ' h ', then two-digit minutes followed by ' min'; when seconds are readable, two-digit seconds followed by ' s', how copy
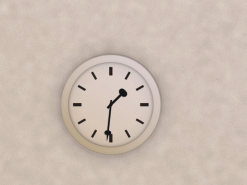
1 h 31 min
